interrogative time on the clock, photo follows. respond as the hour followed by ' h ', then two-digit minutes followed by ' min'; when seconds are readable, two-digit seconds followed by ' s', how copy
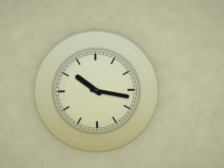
10 h 17 min
